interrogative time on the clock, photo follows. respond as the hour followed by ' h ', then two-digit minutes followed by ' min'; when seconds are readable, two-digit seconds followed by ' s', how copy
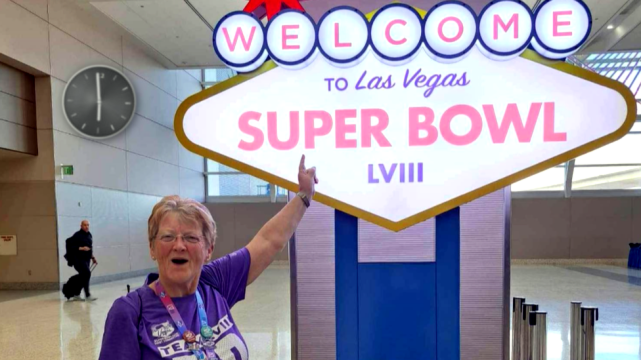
5 h 59 min
